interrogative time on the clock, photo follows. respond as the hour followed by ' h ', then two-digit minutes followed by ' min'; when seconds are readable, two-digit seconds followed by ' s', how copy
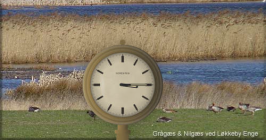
3 h 15 min
